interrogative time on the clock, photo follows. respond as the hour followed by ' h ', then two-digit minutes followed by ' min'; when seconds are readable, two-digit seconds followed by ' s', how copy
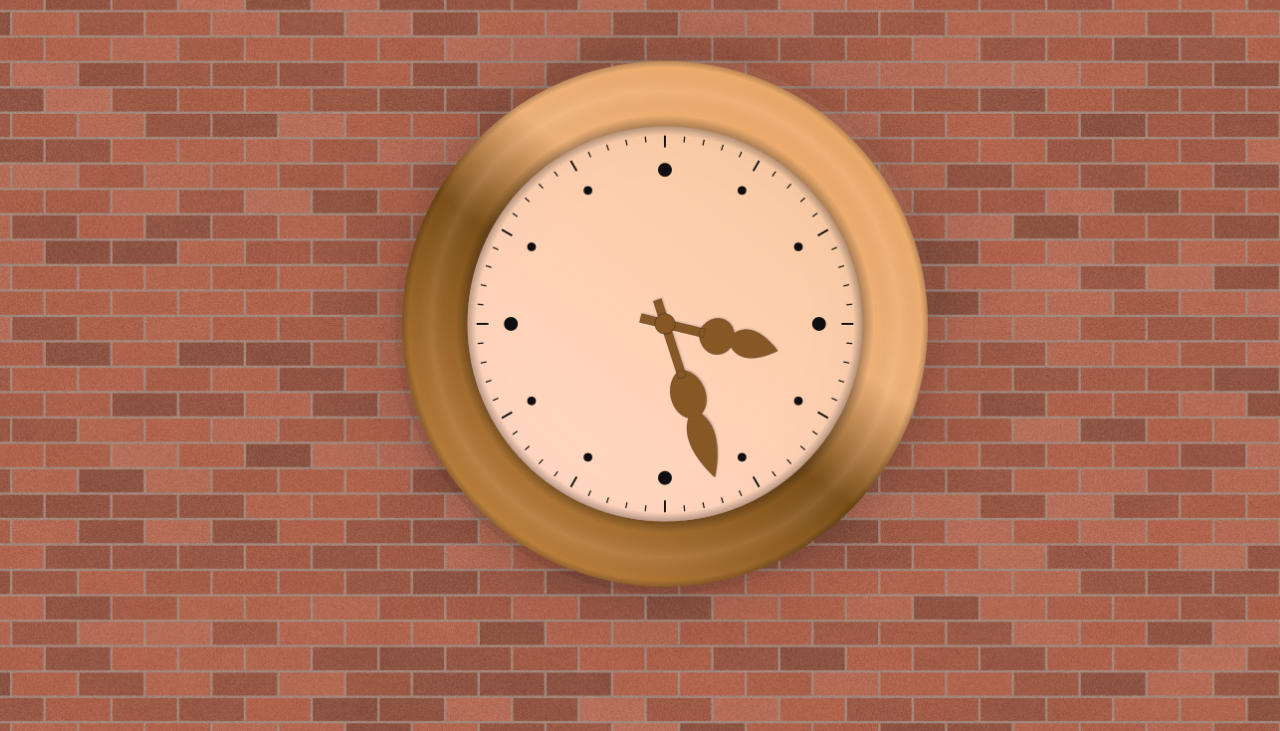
3 h 27 min
